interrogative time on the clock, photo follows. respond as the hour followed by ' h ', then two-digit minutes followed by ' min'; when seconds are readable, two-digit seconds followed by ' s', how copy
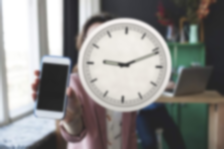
9 h 11 min
